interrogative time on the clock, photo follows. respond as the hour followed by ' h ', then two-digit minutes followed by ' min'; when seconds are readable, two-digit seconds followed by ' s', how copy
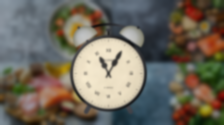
11 h 05 min
